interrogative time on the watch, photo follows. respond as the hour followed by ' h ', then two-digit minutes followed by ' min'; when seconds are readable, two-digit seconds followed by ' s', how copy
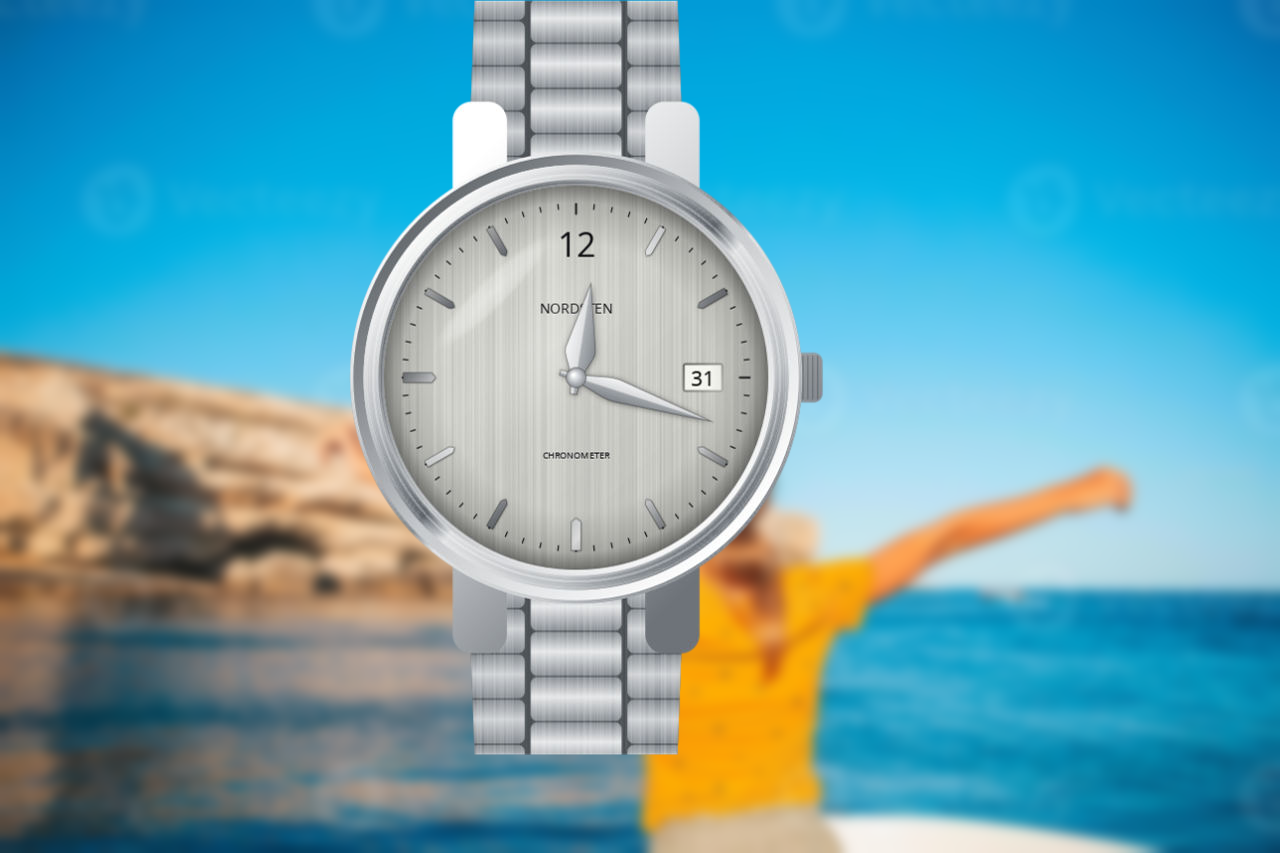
12 h 18 min
